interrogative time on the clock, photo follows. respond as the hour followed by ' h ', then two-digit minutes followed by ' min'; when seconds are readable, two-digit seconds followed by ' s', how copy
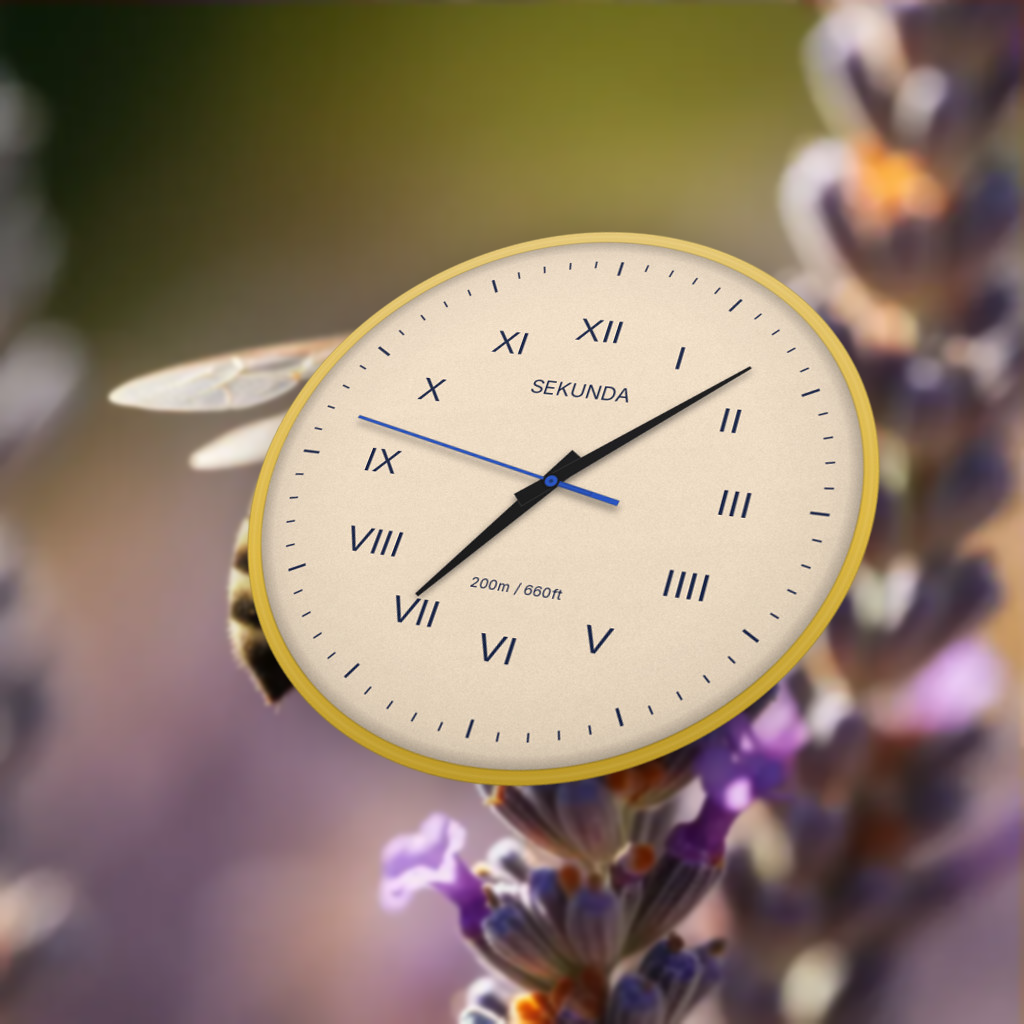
7 h 07 min 47 s
